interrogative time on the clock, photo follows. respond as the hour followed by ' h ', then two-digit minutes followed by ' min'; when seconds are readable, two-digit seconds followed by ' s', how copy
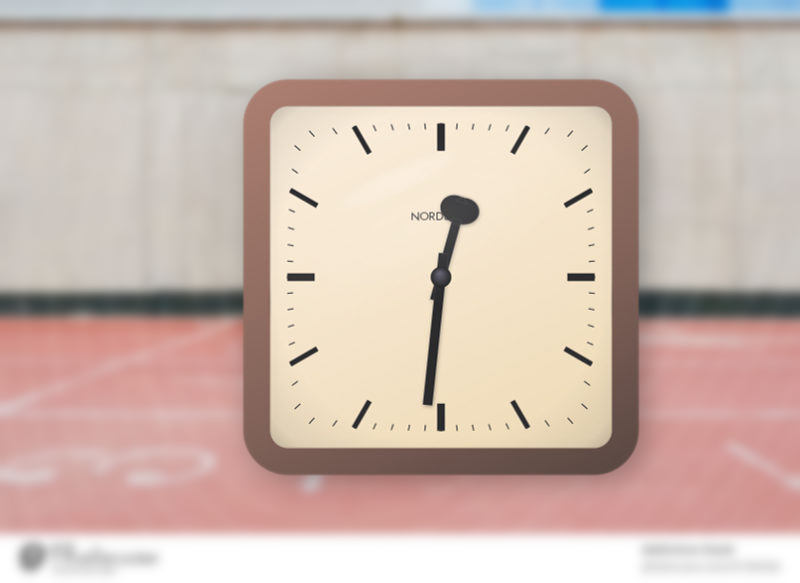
12 h 31 min
